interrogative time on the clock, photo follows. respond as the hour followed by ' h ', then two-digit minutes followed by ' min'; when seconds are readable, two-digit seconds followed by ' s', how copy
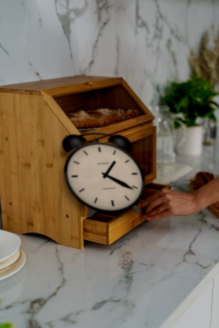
1 h 21 min
